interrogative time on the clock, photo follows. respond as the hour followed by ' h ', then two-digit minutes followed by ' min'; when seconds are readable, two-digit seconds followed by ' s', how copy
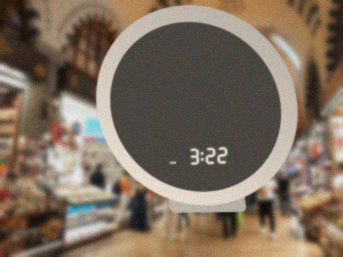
3 h 22 min
